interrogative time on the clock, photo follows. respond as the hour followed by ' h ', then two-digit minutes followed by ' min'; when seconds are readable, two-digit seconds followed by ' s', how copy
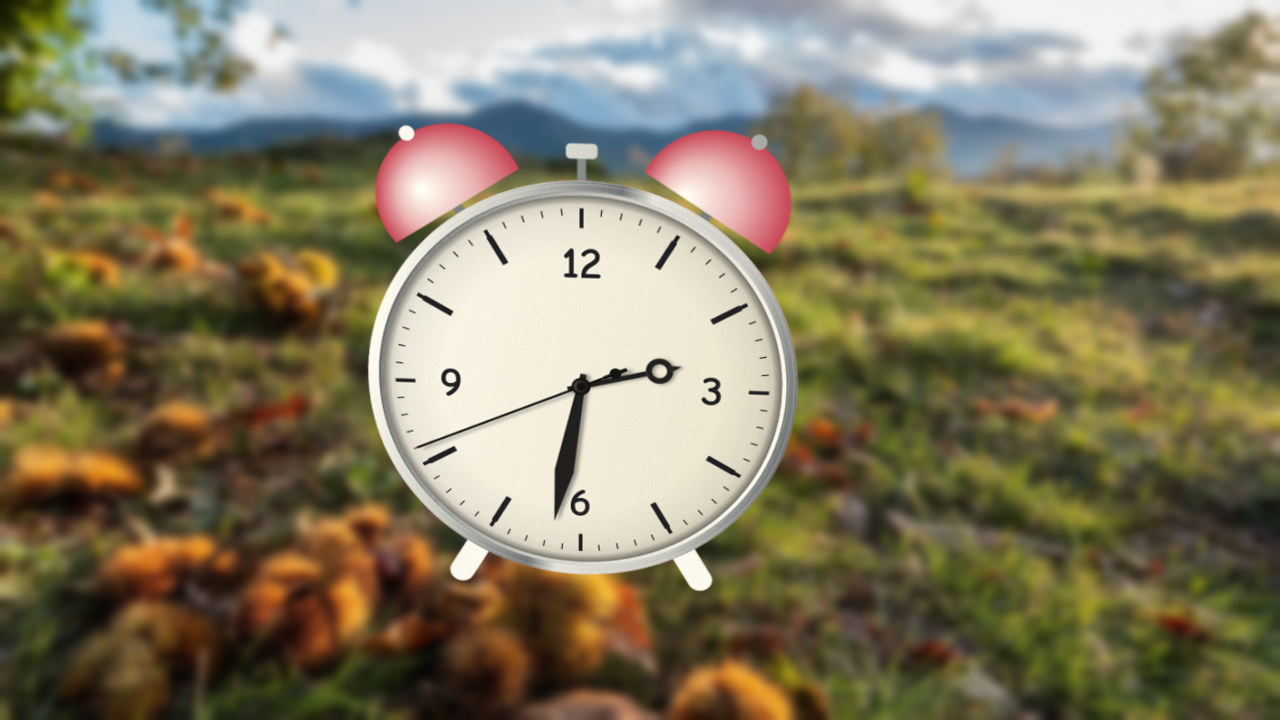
2 h 31 min 41 s
